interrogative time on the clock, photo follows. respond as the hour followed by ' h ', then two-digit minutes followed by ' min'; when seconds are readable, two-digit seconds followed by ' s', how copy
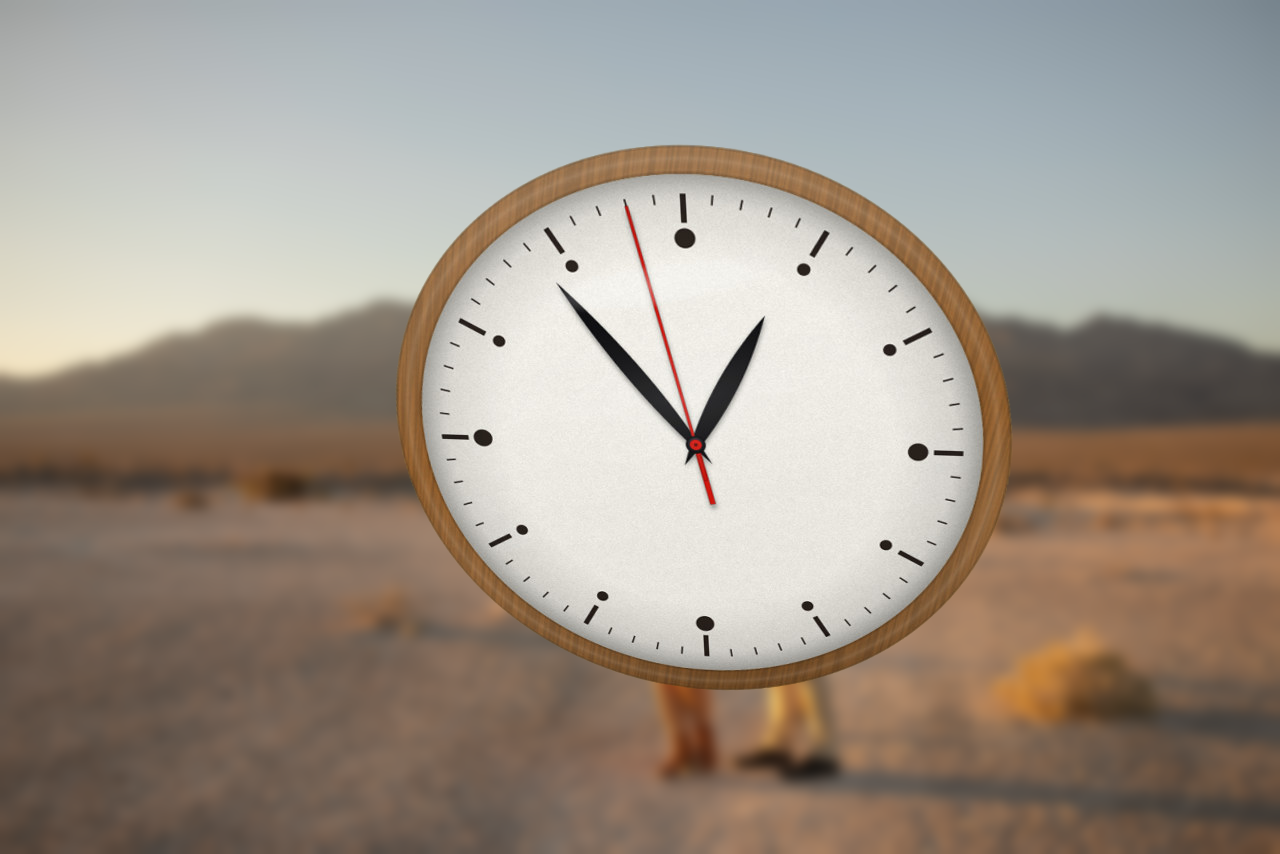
12 h 53 min 58 s
